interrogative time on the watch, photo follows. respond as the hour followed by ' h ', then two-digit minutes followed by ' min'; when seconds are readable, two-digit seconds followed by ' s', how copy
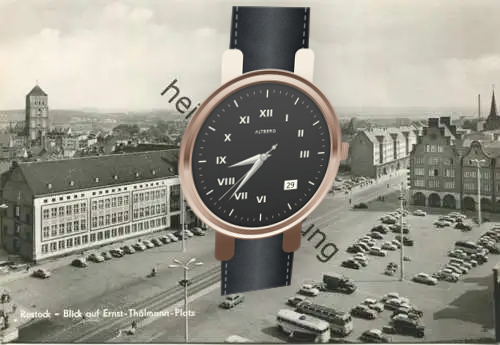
8 h 36 min 38 s
